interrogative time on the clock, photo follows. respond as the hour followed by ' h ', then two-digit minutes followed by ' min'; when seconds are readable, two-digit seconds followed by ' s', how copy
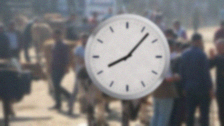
8 h 07 min
